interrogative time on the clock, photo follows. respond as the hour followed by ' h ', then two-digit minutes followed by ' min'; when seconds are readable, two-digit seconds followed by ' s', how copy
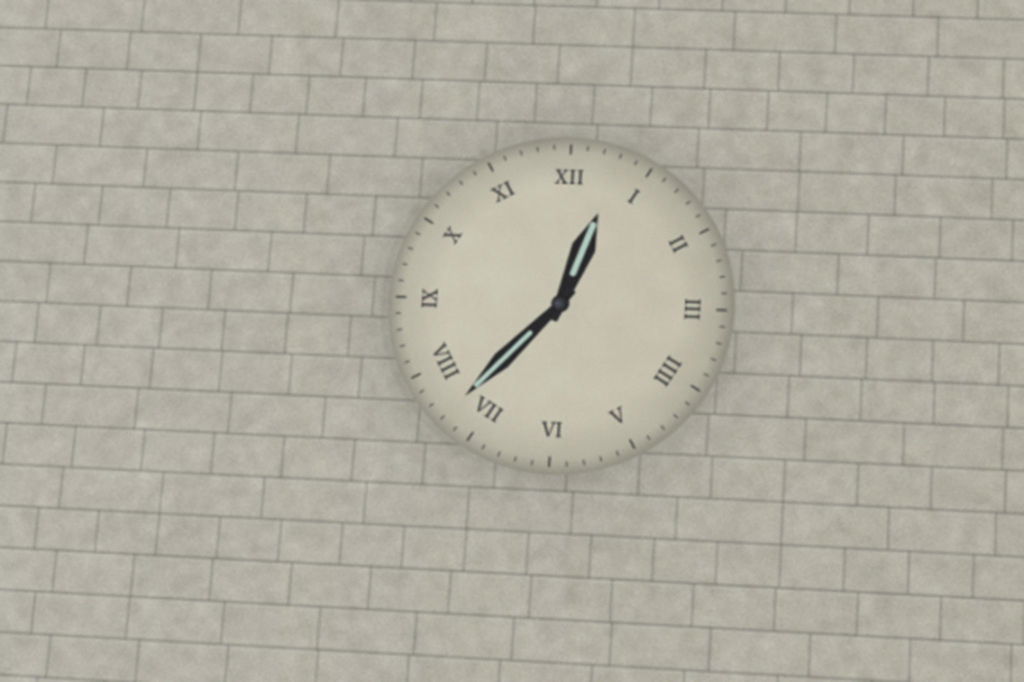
12 h 37 min
